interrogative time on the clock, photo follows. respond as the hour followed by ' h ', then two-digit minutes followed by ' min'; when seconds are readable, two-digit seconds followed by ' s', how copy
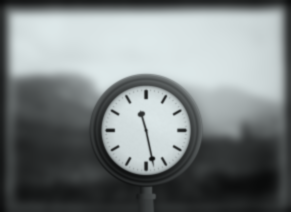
11 h 28 min
